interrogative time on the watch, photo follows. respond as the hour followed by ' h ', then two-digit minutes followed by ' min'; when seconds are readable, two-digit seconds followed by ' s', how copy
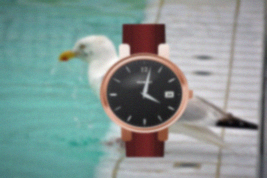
4 h 02 min
